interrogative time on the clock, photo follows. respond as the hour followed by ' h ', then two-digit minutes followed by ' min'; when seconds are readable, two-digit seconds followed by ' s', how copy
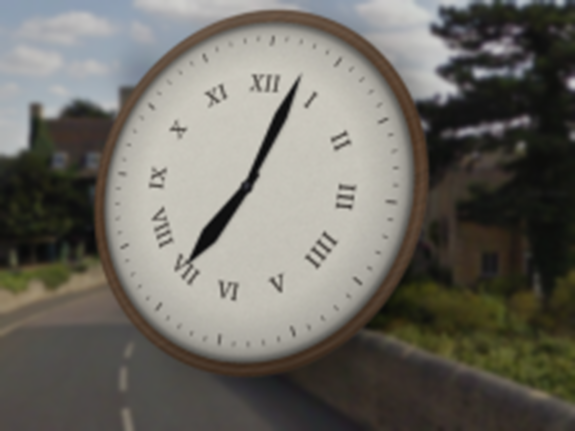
7 h 03 min
